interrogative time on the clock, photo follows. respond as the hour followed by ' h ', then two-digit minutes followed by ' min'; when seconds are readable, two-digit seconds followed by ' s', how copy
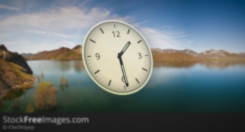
1 h 29 min
